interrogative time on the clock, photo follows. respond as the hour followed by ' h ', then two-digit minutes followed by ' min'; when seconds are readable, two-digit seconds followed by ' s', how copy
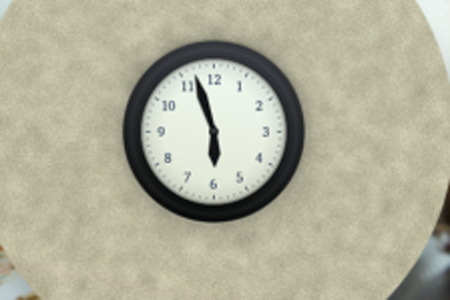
5 h 57 min
